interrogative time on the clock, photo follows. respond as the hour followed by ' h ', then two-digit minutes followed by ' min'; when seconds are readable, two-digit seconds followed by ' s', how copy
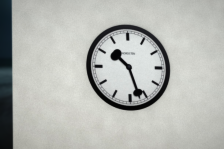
10 h 27 min
